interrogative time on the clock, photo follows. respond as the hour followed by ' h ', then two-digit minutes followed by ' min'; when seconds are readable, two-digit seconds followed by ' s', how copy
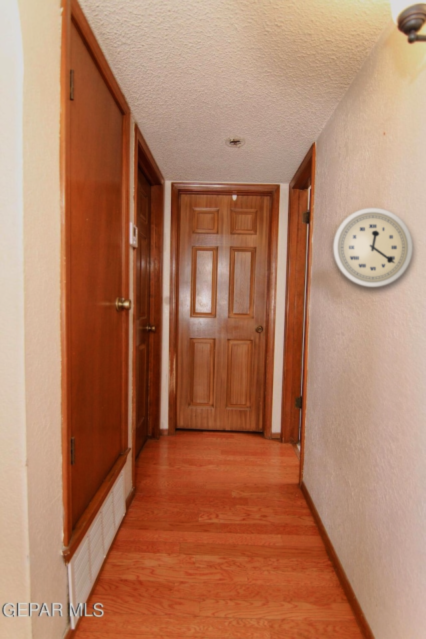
12 h 21 min
